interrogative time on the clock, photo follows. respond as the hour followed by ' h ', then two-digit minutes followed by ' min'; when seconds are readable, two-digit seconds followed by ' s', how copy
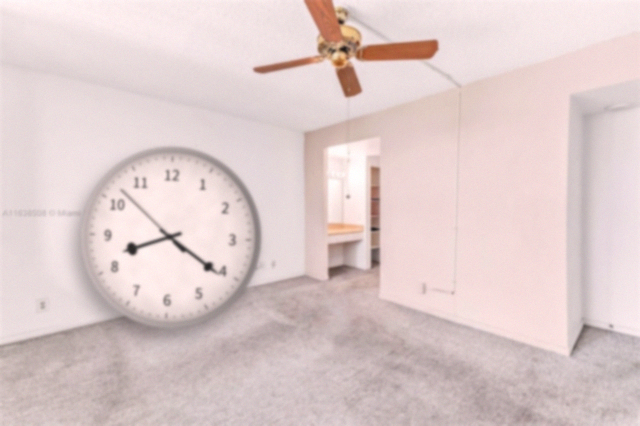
8 h 20 min 52 s
